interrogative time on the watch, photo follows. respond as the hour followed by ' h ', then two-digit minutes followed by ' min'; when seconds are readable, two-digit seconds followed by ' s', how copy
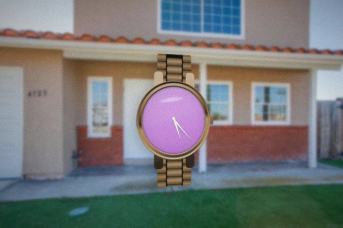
5 h 23 min
